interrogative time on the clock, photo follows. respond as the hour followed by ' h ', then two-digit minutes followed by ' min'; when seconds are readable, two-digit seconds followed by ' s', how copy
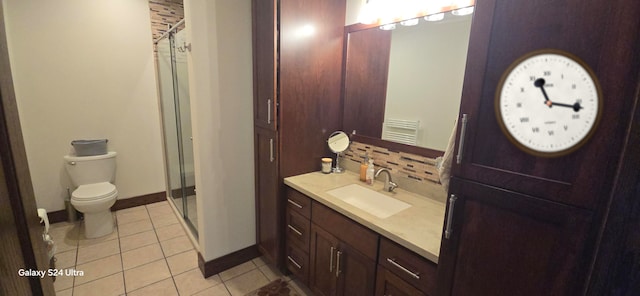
11 h 17 min
